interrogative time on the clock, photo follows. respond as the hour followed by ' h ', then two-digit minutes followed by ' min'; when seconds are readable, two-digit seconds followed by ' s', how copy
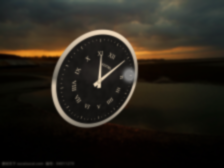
11 h 05 min
